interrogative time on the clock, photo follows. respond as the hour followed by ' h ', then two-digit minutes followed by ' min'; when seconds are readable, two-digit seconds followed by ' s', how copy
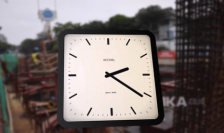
2 h 21 min
